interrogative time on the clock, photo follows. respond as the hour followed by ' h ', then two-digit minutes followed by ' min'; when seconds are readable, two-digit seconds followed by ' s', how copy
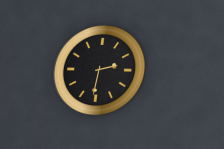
2 h 31 min
